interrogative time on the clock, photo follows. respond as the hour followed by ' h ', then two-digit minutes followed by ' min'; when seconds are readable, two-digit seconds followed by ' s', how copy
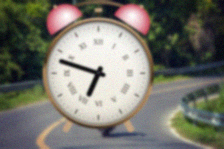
6 h 48 min
